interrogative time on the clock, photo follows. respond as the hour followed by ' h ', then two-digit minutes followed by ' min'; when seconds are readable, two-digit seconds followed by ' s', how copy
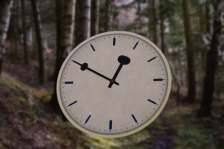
12 h 50 min
